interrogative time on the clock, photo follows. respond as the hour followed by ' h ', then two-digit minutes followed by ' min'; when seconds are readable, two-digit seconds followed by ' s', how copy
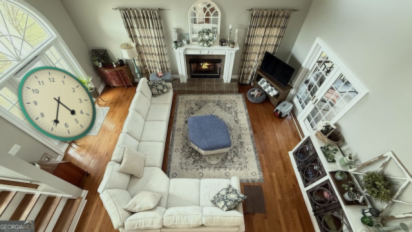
4 h 34 min
